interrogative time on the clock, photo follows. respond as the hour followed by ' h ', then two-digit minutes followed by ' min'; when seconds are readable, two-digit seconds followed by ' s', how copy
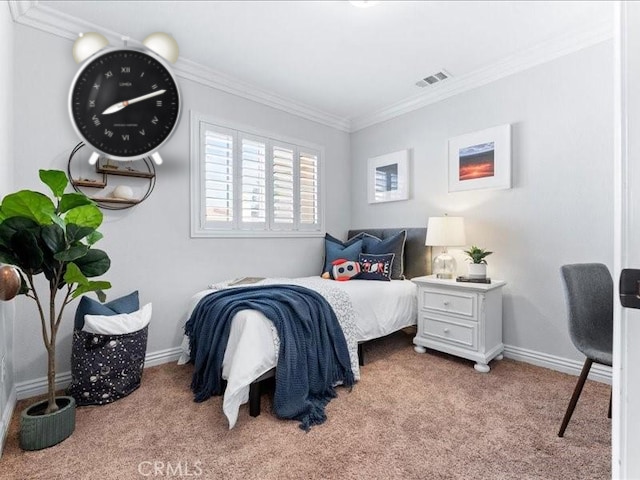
8 h 12 min
